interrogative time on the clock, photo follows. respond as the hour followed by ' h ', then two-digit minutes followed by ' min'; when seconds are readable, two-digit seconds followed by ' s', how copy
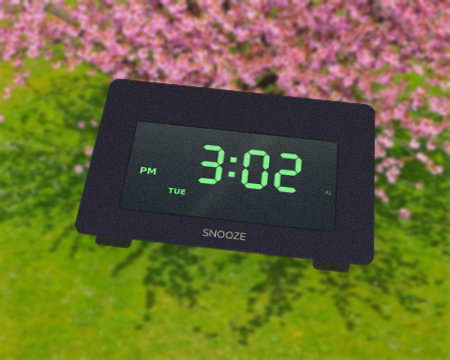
3 h 02 min
